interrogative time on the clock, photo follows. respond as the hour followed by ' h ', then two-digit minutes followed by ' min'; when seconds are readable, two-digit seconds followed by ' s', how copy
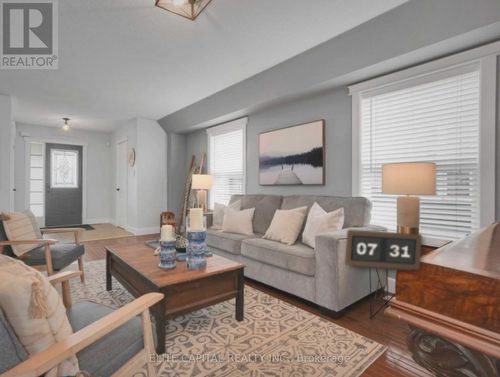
7 h 31 min
